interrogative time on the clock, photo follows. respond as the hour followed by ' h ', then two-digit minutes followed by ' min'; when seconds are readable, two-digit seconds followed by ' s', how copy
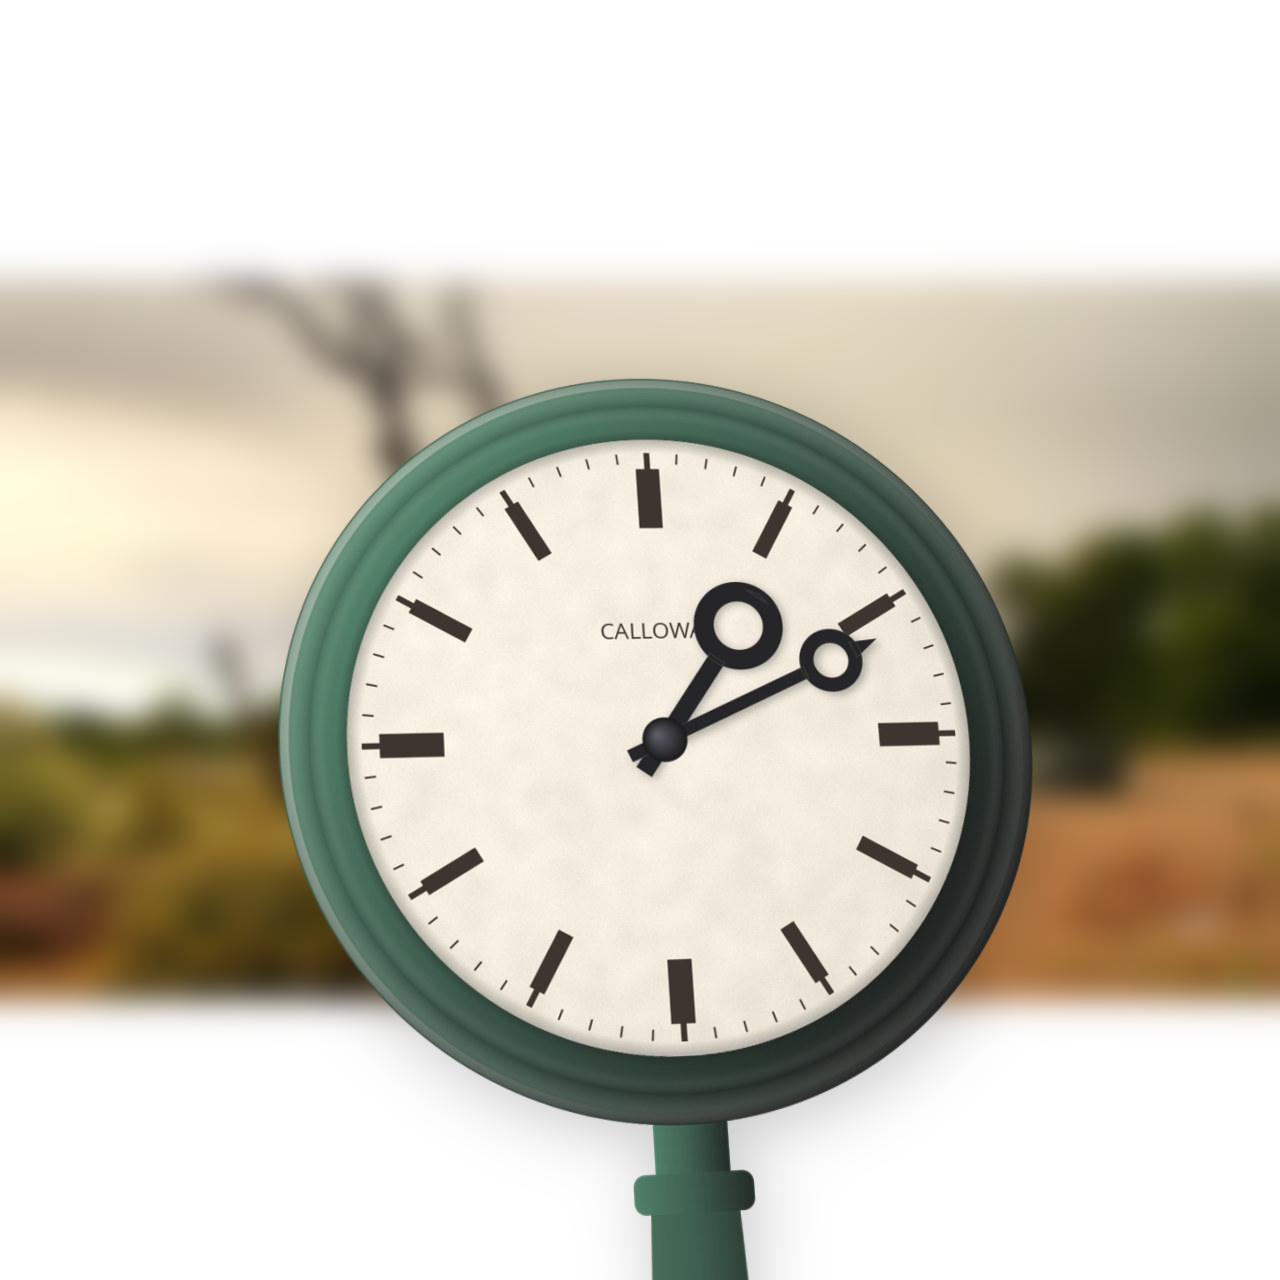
1 h 11 min
